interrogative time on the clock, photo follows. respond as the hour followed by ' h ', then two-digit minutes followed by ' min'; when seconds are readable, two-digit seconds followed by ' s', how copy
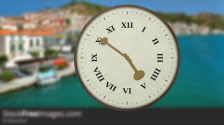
4 h 51 min
